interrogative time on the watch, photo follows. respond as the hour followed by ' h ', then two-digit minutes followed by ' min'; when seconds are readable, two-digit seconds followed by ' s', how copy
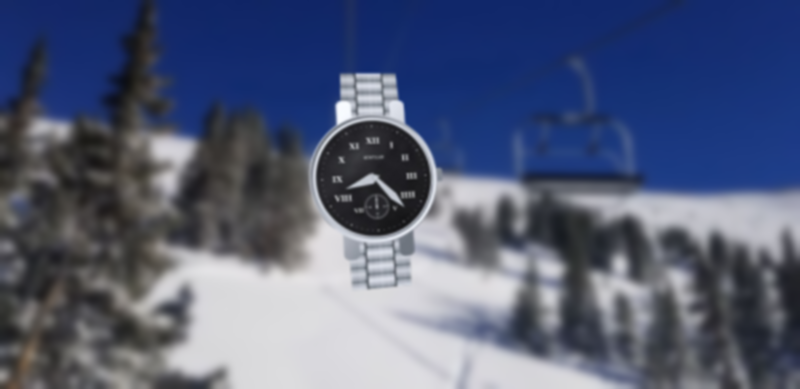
8 h 23 min
